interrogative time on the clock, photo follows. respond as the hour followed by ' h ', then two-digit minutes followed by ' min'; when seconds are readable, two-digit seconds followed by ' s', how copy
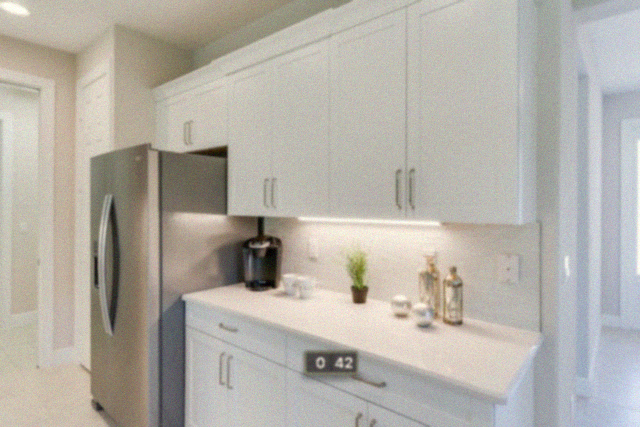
0 h 42 min
